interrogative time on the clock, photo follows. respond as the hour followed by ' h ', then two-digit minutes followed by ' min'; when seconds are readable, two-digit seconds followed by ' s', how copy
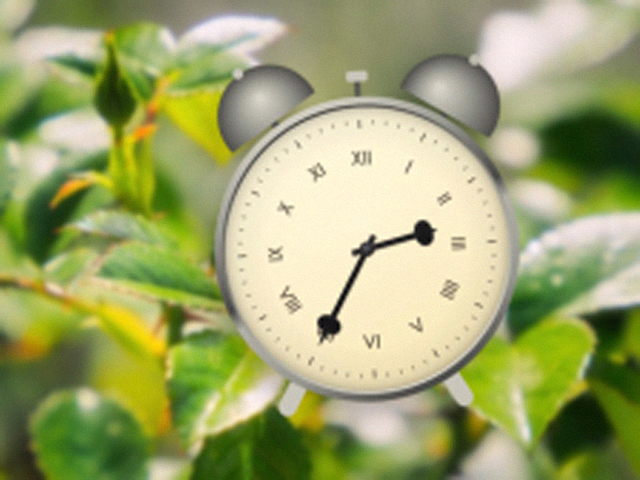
2 h 35 min
